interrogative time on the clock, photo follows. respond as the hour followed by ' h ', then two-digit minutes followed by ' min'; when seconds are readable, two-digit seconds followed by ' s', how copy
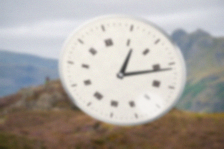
1 h 16 min
